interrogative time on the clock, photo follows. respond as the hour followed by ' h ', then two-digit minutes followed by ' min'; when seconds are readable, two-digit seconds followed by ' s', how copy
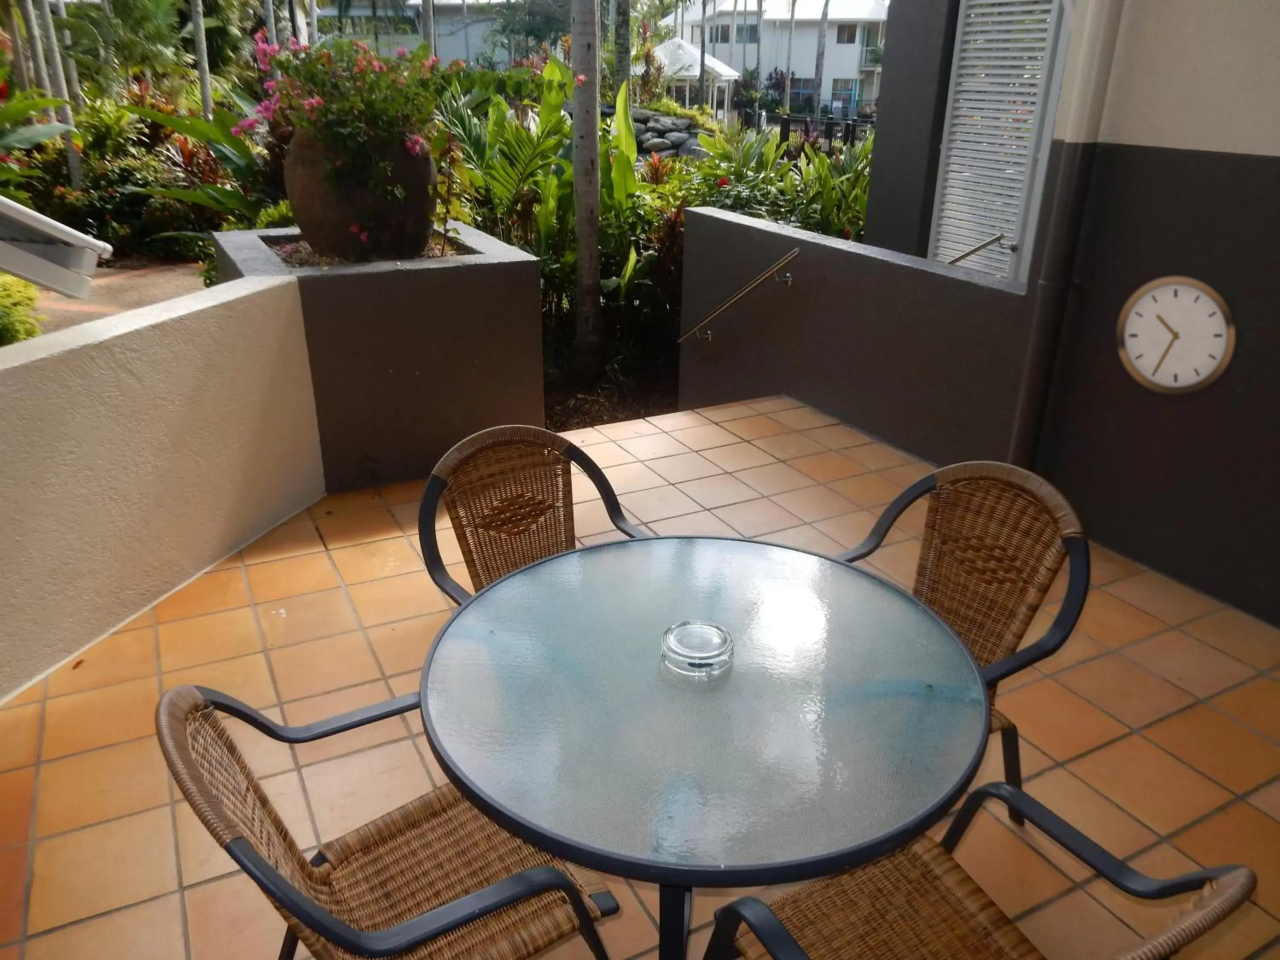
10 h 35 min
